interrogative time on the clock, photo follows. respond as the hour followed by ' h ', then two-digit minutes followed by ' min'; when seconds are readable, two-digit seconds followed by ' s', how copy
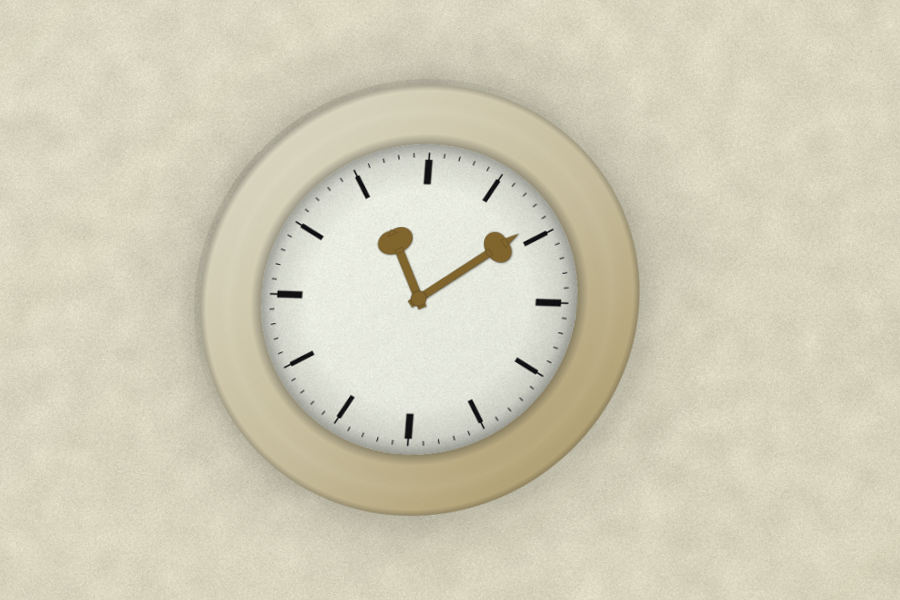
11 h 09 min
